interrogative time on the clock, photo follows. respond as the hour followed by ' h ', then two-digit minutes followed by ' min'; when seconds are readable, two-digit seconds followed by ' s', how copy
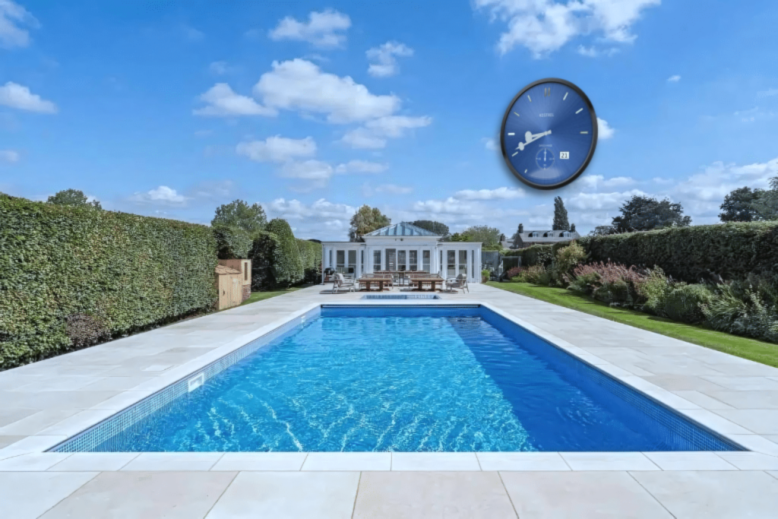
8 h 41 min
